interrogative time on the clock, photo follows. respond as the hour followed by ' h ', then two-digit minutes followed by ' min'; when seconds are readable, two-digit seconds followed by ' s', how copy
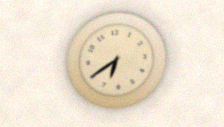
6 h 40 min
